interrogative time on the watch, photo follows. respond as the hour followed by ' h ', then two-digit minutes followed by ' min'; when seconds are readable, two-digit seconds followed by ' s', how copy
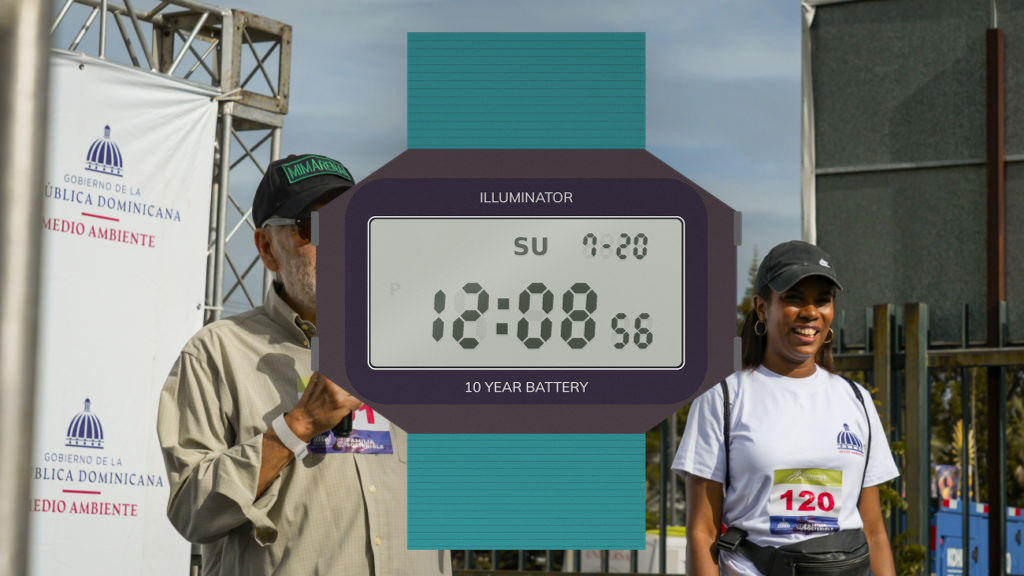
12 h 08 min 56 s
